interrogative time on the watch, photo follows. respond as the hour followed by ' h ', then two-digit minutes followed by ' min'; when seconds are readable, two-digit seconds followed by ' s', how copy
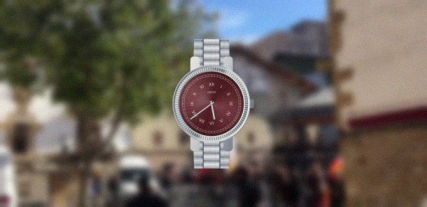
5 h 39 min
